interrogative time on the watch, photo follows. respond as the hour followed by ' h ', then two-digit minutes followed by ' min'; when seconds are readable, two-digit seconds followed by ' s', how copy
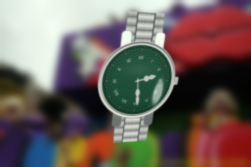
2 h 29 min
